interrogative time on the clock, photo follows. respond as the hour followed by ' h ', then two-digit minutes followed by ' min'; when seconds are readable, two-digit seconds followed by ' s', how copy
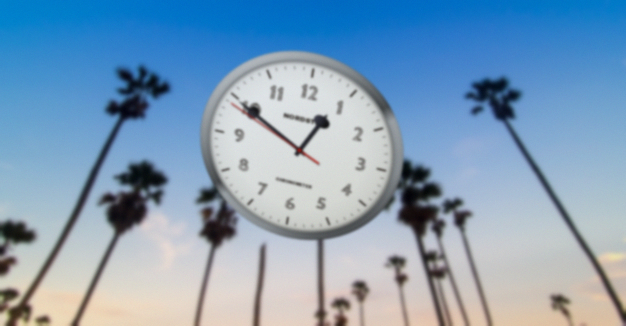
12 h 49 min 49 s
